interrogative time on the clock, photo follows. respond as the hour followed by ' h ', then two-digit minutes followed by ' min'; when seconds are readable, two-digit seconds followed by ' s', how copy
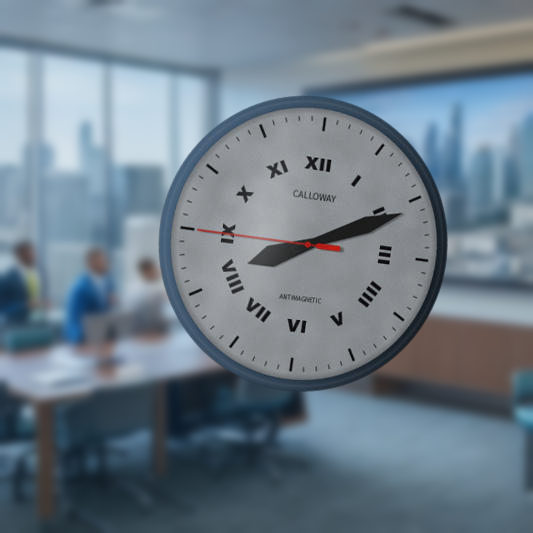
8 h 10 min 45 s
